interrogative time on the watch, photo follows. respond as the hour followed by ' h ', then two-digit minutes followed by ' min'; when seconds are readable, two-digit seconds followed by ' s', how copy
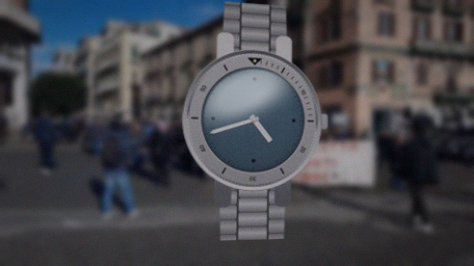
4 h 42 min
